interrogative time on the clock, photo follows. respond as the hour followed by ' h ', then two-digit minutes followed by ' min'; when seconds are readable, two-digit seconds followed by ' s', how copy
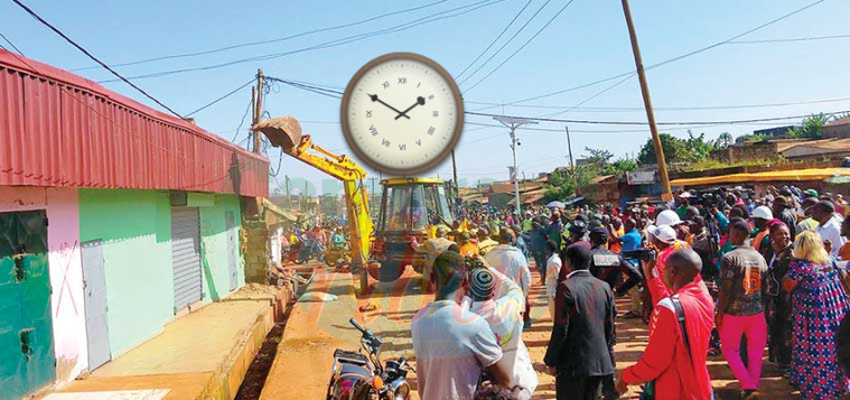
1 h 50 min
